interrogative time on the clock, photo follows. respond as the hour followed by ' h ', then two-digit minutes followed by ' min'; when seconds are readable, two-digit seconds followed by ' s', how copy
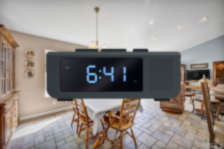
6 h 41 min
